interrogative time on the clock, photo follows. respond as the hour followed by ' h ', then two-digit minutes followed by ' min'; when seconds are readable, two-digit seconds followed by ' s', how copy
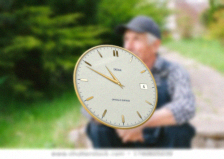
10 h 49 min
